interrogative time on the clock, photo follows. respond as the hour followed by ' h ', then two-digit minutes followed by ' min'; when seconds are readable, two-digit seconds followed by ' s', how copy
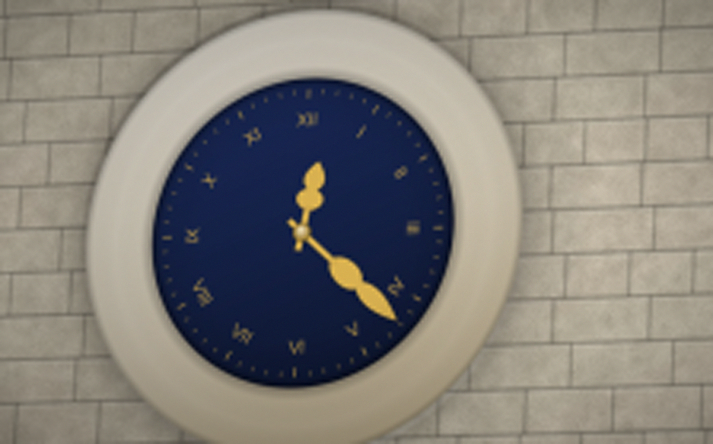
12 h 22 min
